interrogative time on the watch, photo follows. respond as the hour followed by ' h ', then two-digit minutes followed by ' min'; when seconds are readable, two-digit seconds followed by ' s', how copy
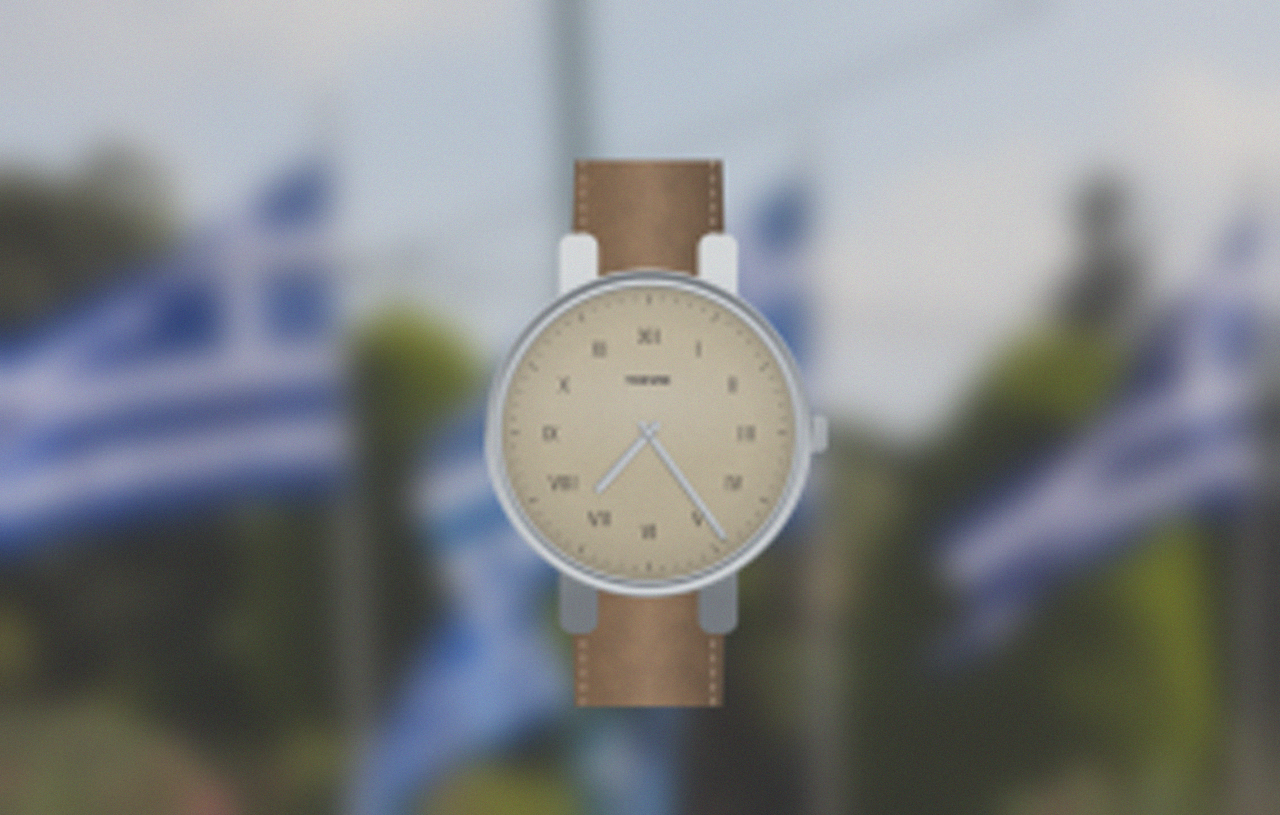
7 h 24 min
